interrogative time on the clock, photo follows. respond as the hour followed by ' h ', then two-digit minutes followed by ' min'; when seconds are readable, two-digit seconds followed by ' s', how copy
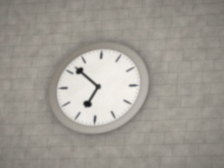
6 h 52 min
